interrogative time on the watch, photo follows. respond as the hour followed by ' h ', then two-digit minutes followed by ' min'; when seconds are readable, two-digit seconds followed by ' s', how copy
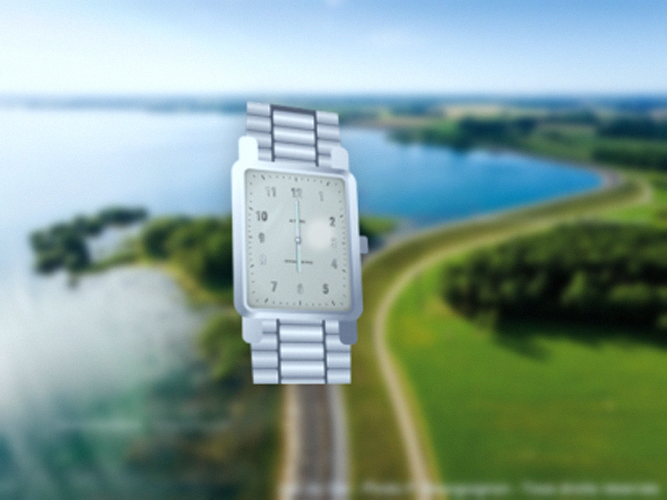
6 h 00 min
